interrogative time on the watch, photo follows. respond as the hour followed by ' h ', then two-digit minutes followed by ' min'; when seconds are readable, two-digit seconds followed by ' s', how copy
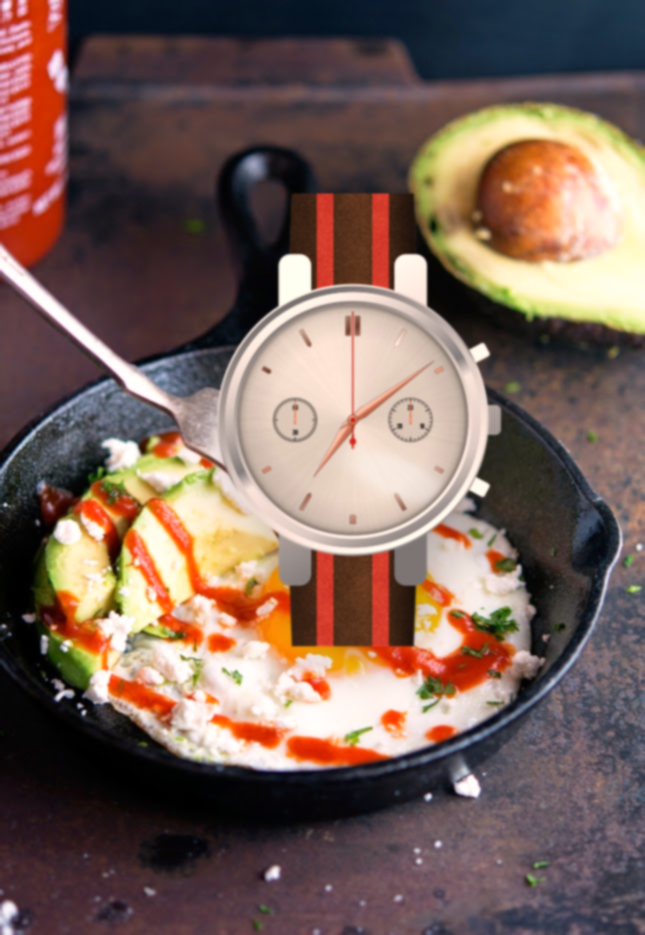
7 h 09 min
